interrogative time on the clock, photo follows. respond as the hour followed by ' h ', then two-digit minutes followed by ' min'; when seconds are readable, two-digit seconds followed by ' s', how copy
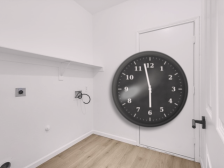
5 h 58 min
